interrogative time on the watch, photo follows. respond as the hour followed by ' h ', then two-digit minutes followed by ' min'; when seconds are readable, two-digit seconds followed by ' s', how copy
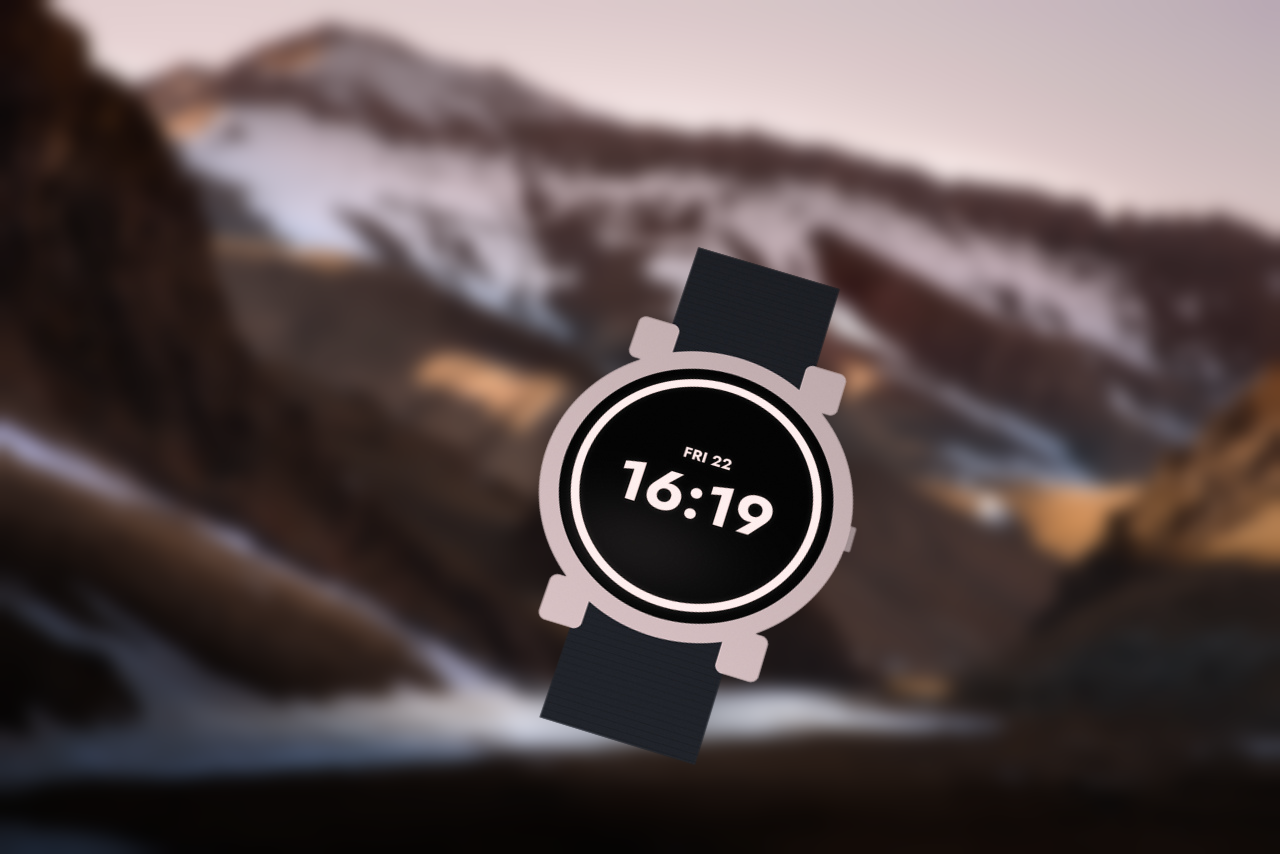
16 h 19 min
